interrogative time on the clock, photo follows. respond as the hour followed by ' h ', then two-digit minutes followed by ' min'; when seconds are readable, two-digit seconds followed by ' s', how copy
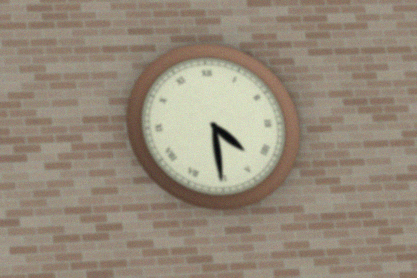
4 h 30 min
